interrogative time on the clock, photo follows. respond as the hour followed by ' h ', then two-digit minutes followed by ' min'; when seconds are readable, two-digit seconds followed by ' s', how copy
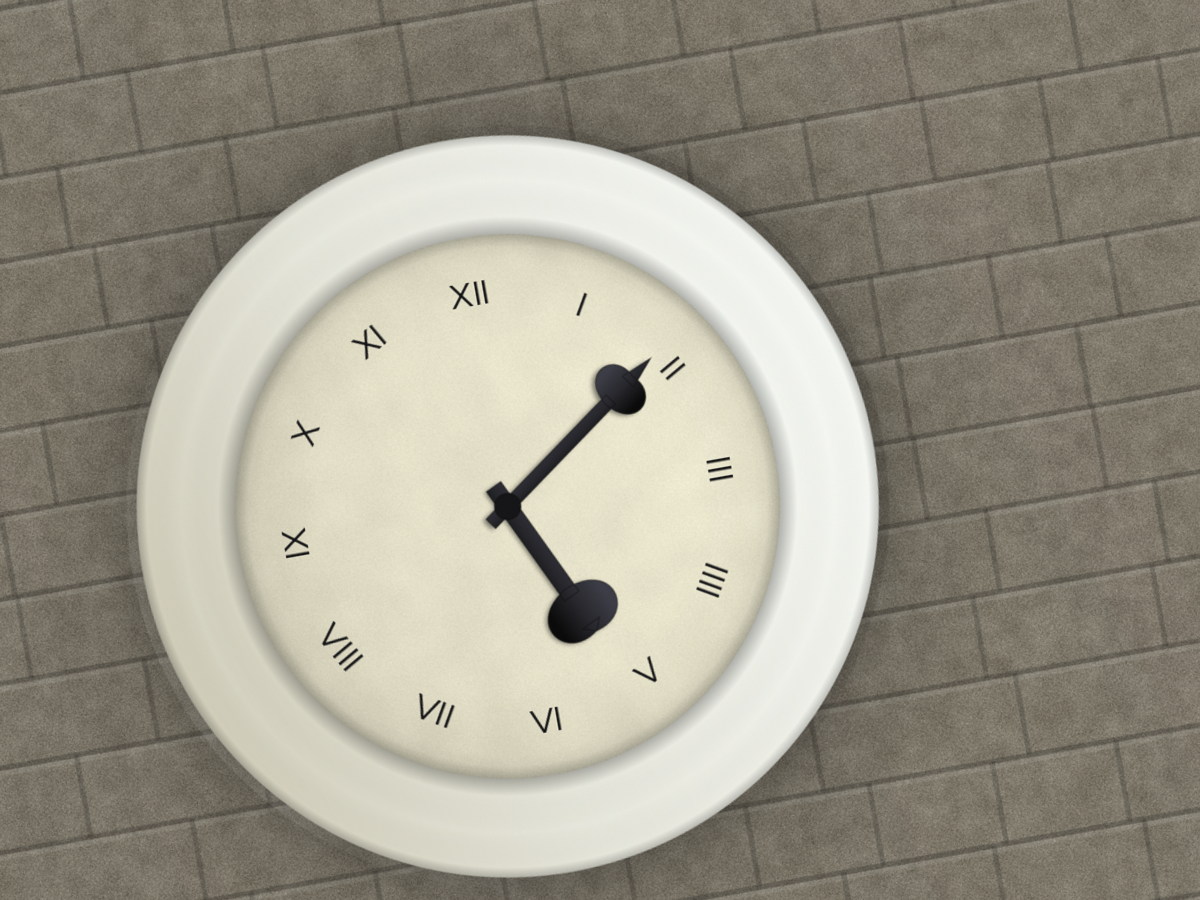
5 h 09 min
